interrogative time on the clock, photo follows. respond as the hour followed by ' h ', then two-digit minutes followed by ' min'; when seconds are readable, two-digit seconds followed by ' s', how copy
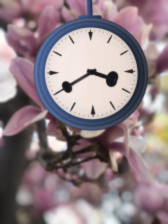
3 h 40 min
